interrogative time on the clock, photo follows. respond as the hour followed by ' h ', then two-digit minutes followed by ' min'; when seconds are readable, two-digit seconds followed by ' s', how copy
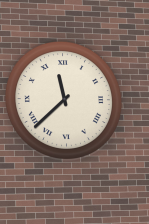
11 h 38 min
